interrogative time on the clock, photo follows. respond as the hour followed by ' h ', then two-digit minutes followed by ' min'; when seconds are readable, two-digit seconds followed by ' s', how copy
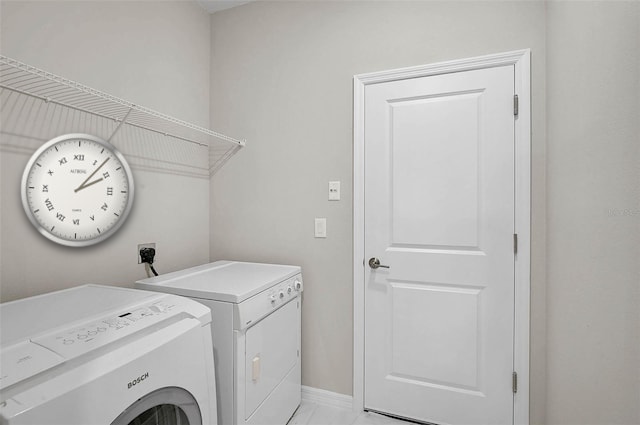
2 h 07 min
